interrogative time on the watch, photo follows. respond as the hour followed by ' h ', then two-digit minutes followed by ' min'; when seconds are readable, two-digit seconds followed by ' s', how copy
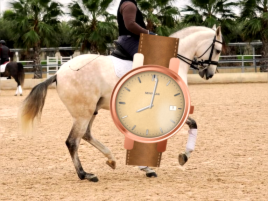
8 h 01 min
